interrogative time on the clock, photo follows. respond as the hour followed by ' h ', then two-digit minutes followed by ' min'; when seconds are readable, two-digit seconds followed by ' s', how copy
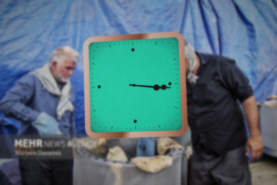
3 h 16 min
